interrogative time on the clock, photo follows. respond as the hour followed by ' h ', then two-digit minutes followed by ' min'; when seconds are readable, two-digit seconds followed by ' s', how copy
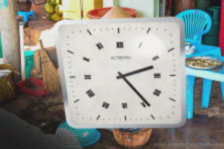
2 h 24 min
